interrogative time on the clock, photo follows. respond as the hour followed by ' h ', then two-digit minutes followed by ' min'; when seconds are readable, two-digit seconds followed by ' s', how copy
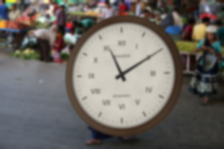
11 h 10 min
